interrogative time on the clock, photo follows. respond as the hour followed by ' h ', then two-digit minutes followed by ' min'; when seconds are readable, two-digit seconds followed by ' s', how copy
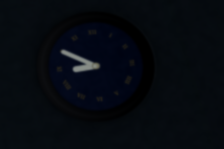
8 h 50 min
